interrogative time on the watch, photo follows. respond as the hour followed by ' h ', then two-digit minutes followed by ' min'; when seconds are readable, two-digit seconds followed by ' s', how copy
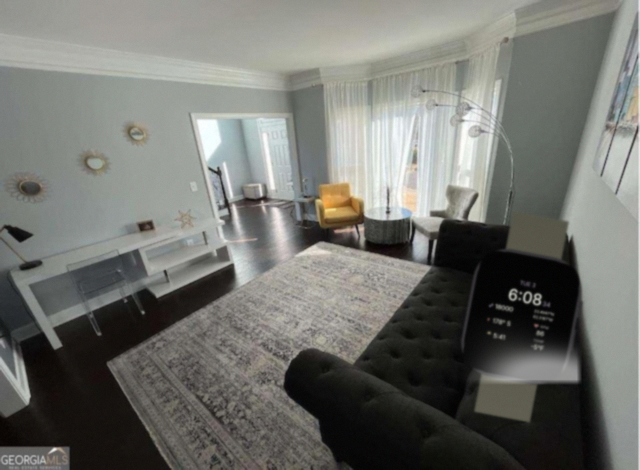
6 h 08 min
